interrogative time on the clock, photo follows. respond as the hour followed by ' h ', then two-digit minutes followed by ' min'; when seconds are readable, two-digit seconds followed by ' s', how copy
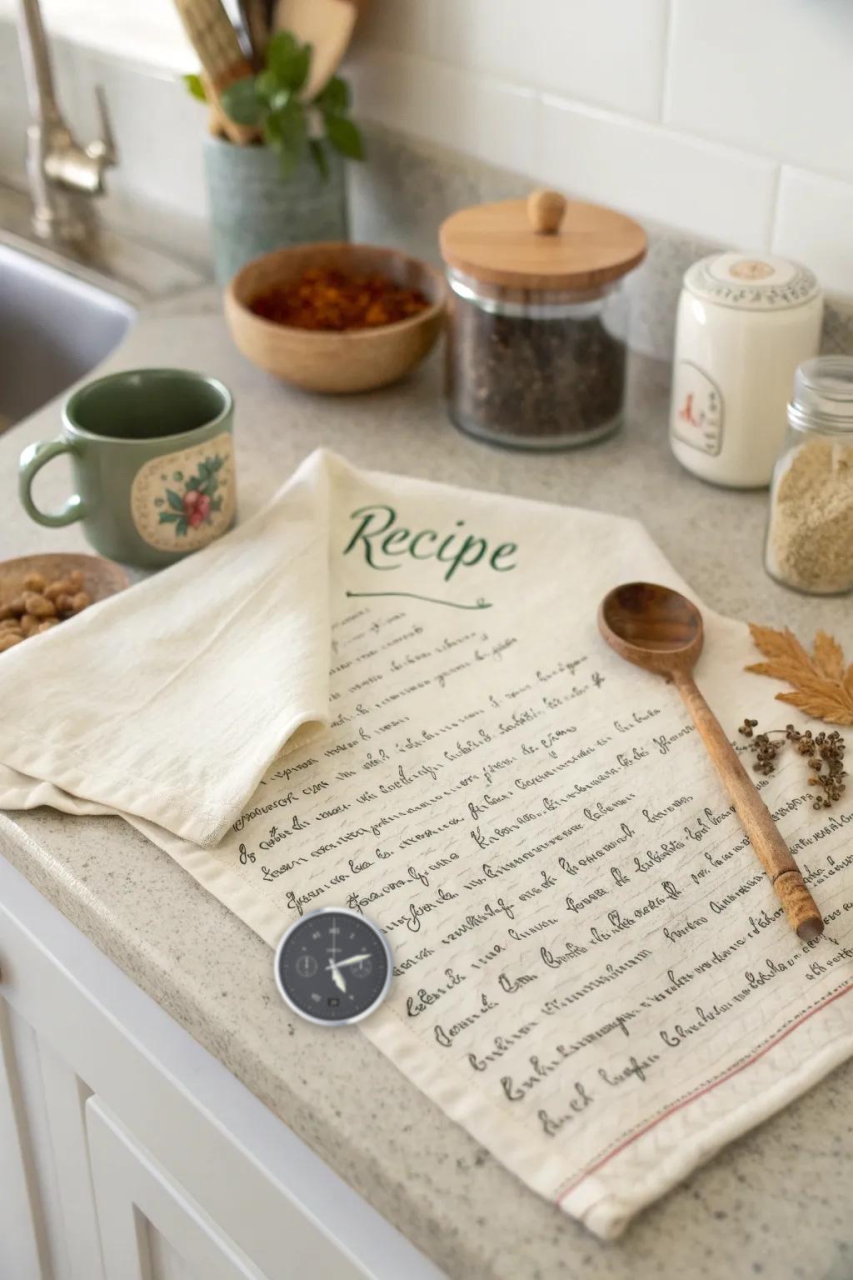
5 h 12 min
